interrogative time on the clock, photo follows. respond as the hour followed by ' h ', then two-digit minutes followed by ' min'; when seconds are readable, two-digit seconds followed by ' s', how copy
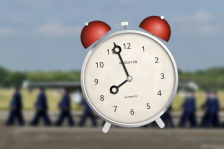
7 h 57 min
